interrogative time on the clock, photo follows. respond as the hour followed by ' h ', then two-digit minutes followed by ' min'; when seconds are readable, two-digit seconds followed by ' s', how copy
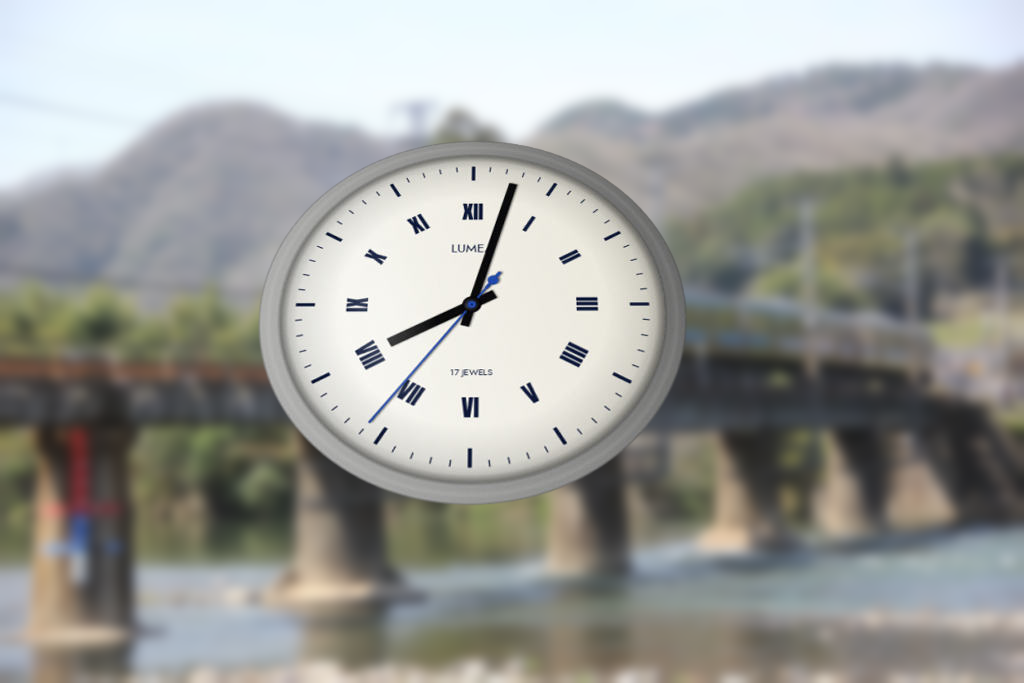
8 h 02 min 36 s
